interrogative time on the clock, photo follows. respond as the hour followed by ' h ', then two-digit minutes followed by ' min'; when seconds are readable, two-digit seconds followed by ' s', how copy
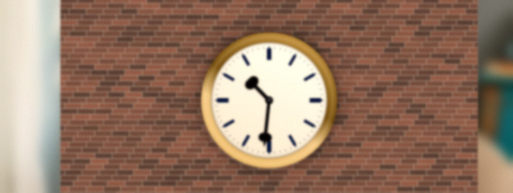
10 h 31 min
